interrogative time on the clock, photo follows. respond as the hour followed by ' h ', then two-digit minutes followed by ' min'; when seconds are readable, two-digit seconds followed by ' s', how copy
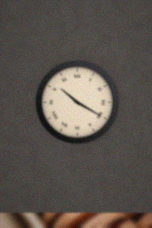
10 h 20 min
